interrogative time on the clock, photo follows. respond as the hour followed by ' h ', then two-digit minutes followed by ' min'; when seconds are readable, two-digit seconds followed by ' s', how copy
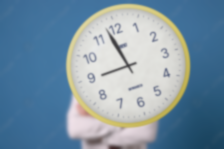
8 h 58 min
